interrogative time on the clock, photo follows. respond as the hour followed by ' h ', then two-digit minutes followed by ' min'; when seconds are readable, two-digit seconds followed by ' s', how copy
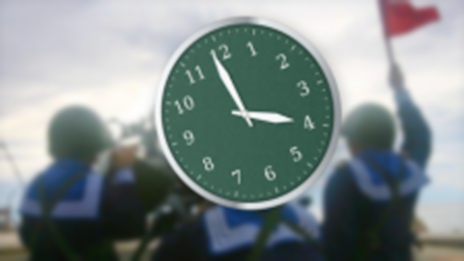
3 h 59 min
